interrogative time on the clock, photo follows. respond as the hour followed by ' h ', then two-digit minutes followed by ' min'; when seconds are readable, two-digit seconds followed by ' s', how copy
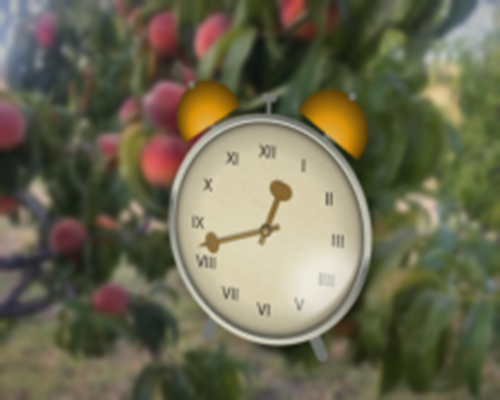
12 h 42 min
